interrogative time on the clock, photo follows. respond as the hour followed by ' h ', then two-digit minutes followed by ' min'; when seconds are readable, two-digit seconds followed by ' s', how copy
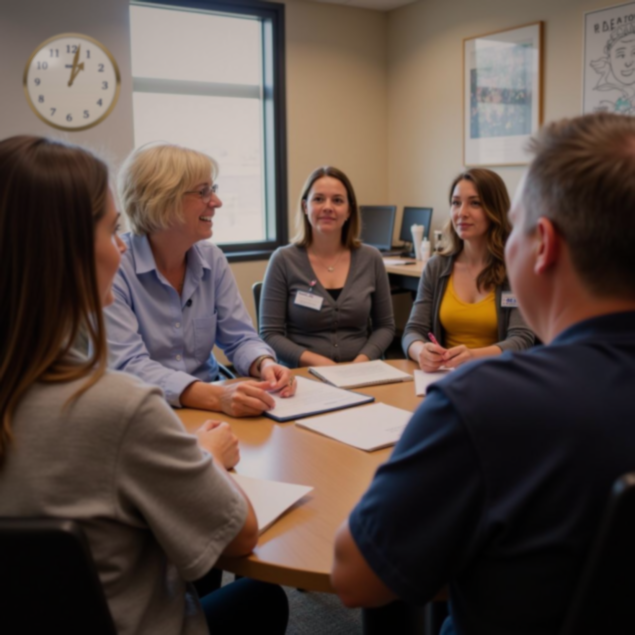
1 h 02 min
